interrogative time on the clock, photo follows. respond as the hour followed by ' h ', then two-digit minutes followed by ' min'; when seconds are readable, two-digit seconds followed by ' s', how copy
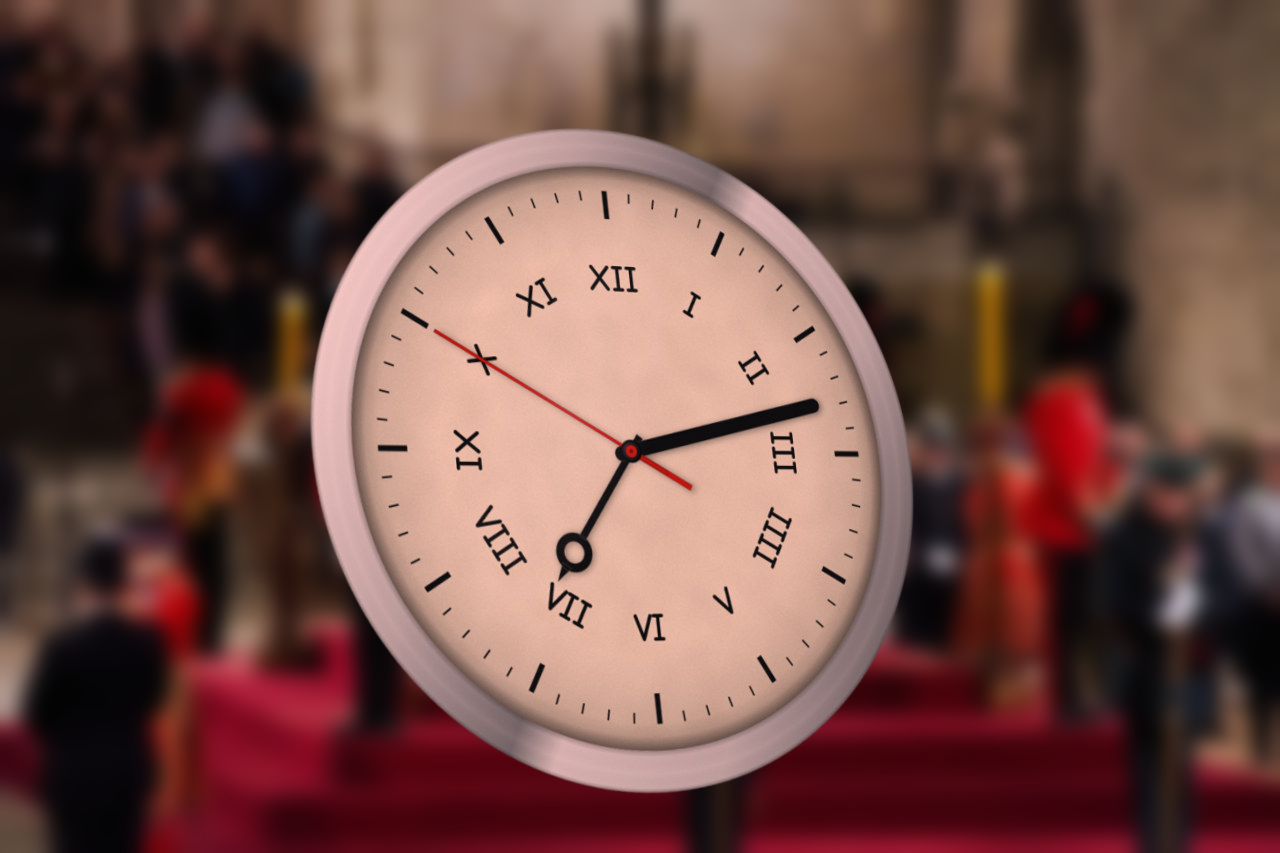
7 h 12 min 50 s
